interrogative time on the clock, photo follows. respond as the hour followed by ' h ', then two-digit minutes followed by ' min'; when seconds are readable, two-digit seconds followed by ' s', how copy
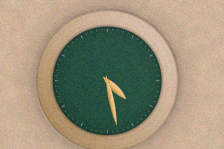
4 h 28 min
